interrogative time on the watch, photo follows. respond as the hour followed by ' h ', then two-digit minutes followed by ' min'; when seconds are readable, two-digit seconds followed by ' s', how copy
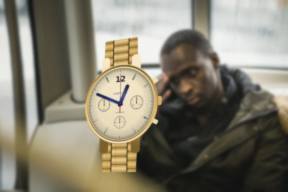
12 h 49 min
